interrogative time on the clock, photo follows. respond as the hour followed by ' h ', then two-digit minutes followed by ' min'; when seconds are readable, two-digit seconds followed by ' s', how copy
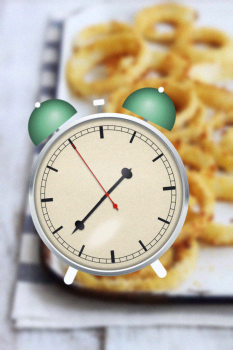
1 h 37 min 55 s
